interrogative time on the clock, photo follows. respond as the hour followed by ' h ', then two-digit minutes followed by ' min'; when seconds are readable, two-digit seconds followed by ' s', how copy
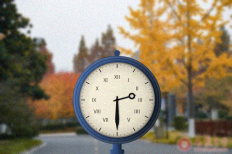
2 h 30 min
